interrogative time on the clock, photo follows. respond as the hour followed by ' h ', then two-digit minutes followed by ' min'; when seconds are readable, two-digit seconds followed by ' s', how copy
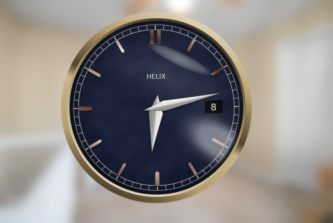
6 h 13 min
